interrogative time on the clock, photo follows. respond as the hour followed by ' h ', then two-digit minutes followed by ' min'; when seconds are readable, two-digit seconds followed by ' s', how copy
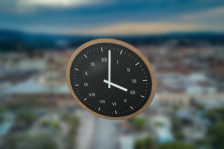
4 h 02 min
